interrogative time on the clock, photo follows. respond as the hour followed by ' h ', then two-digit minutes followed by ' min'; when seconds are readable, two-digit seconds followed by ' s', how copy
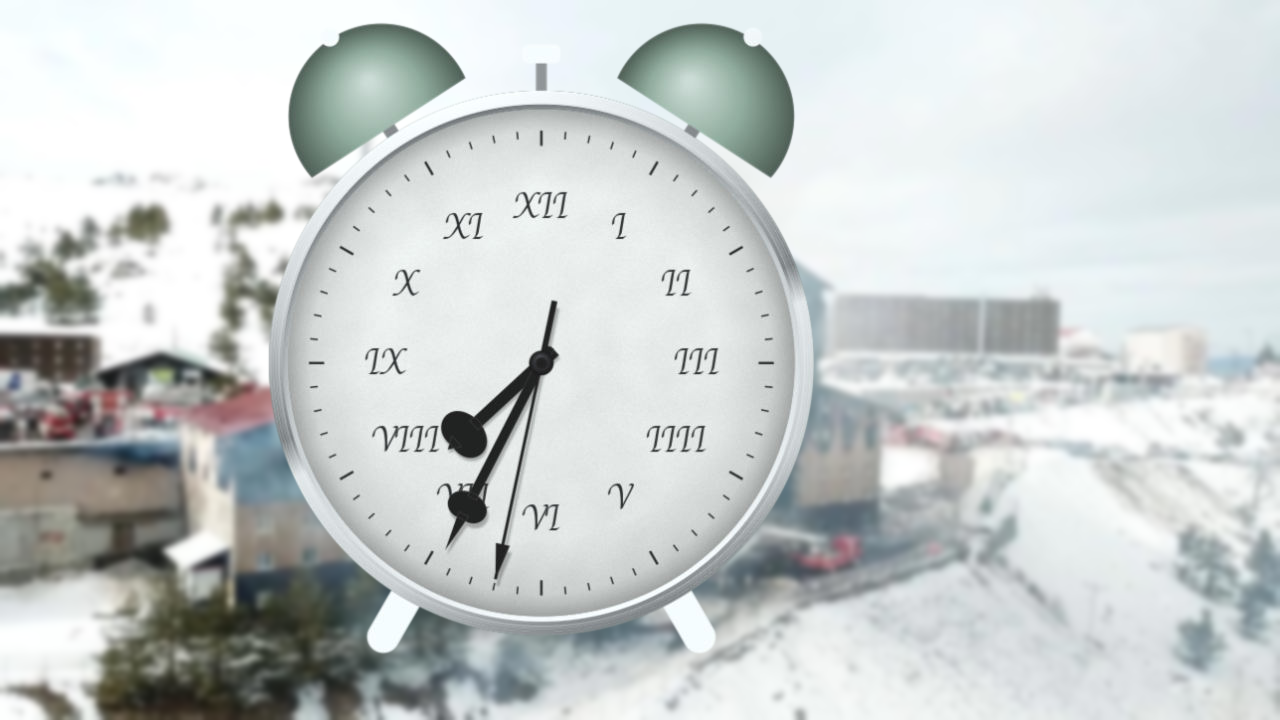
7 h 34 min 32 s
